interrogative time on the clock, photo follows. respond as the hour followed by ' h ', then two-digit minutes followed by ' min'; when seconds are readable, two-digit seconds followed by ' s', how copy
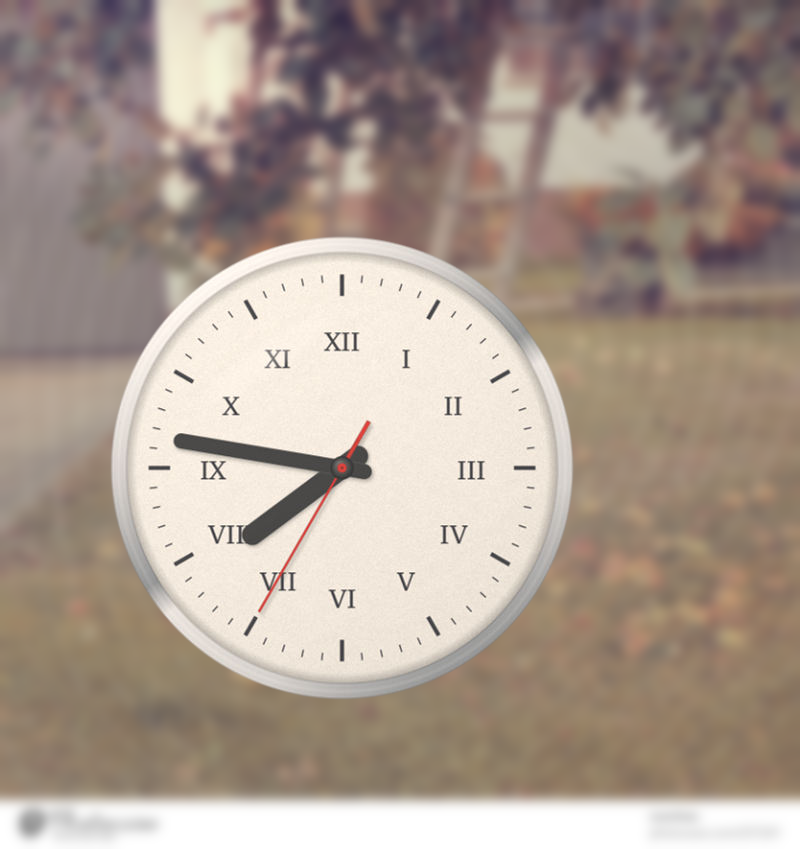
7 h 46 min 35 s
